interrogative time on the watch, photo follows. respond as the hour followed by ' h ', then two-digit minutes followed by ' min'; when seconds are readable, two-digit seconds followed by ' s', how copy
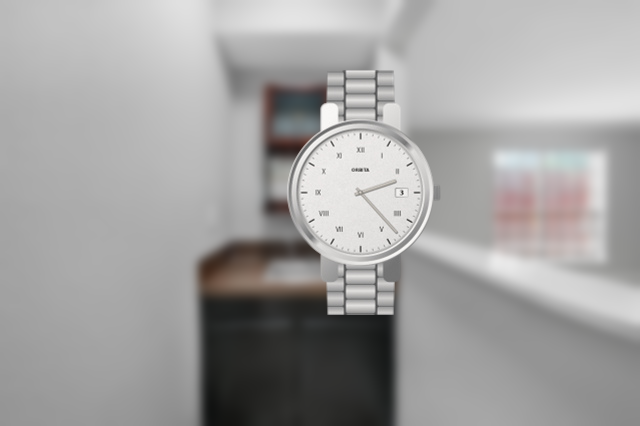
2 h 23 min
